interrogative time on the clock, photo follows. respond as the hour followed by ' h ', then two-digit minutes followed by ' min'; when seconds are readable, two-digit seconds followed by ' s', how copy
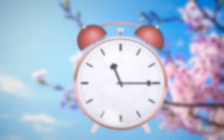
11 h 15 min
